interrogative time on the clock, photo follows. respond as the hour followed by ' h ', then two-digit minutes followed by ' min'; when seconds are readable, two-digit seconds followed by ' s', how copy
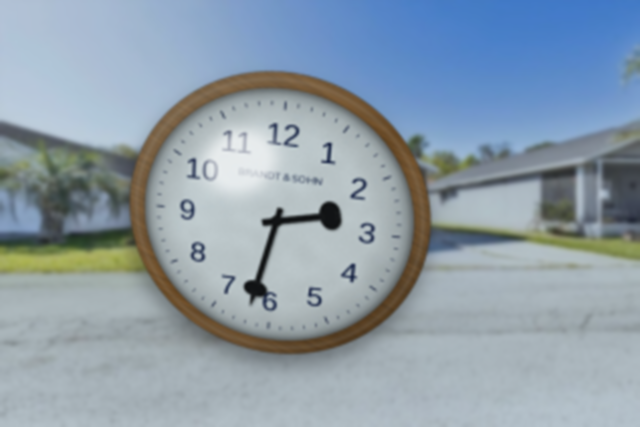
2 h 32 min
